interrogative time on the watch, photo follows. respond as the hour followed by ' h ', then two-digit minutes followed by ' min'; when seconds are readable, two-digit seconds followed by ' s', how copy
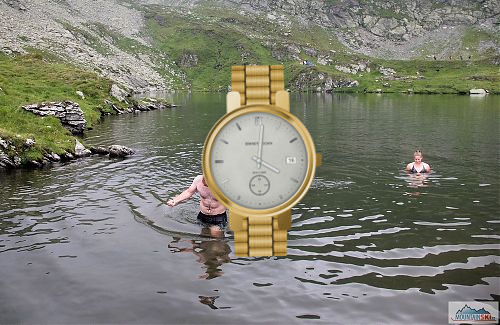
4 h 01 min
